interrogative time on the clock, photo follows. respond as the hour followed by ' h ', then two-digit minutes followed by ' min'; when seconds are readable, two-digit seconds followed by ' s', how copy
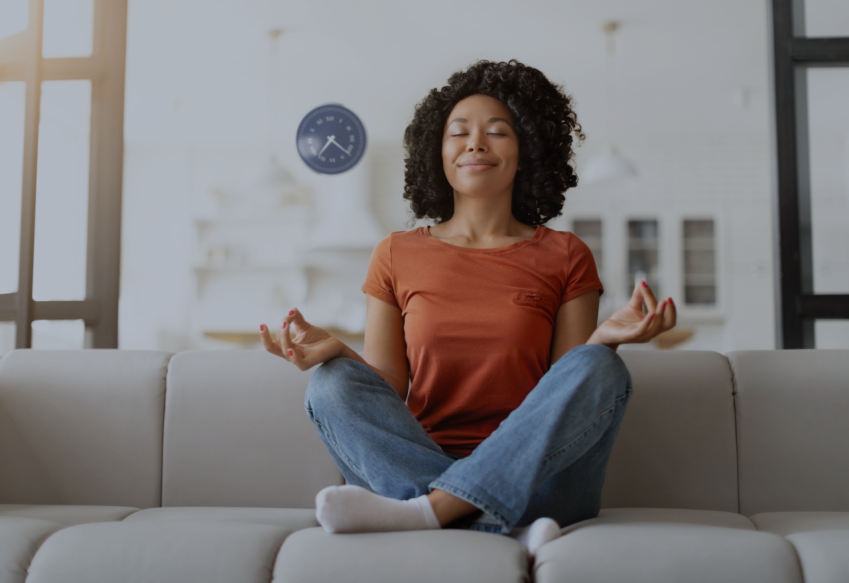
7 h 22 min
